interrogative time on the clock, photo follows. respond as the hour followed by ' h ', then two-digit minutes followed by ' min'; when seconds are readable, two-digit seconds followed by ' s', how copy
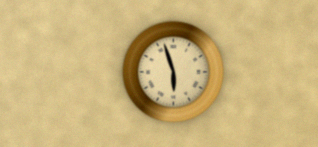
5 h 57 min
